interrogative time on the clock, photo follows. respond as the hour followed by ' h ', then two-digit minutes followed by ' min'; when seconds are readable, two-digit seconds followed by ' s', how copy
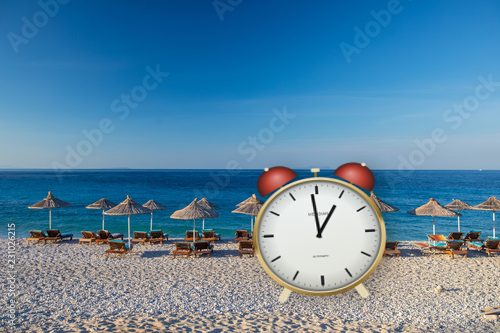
12 h 59 min
